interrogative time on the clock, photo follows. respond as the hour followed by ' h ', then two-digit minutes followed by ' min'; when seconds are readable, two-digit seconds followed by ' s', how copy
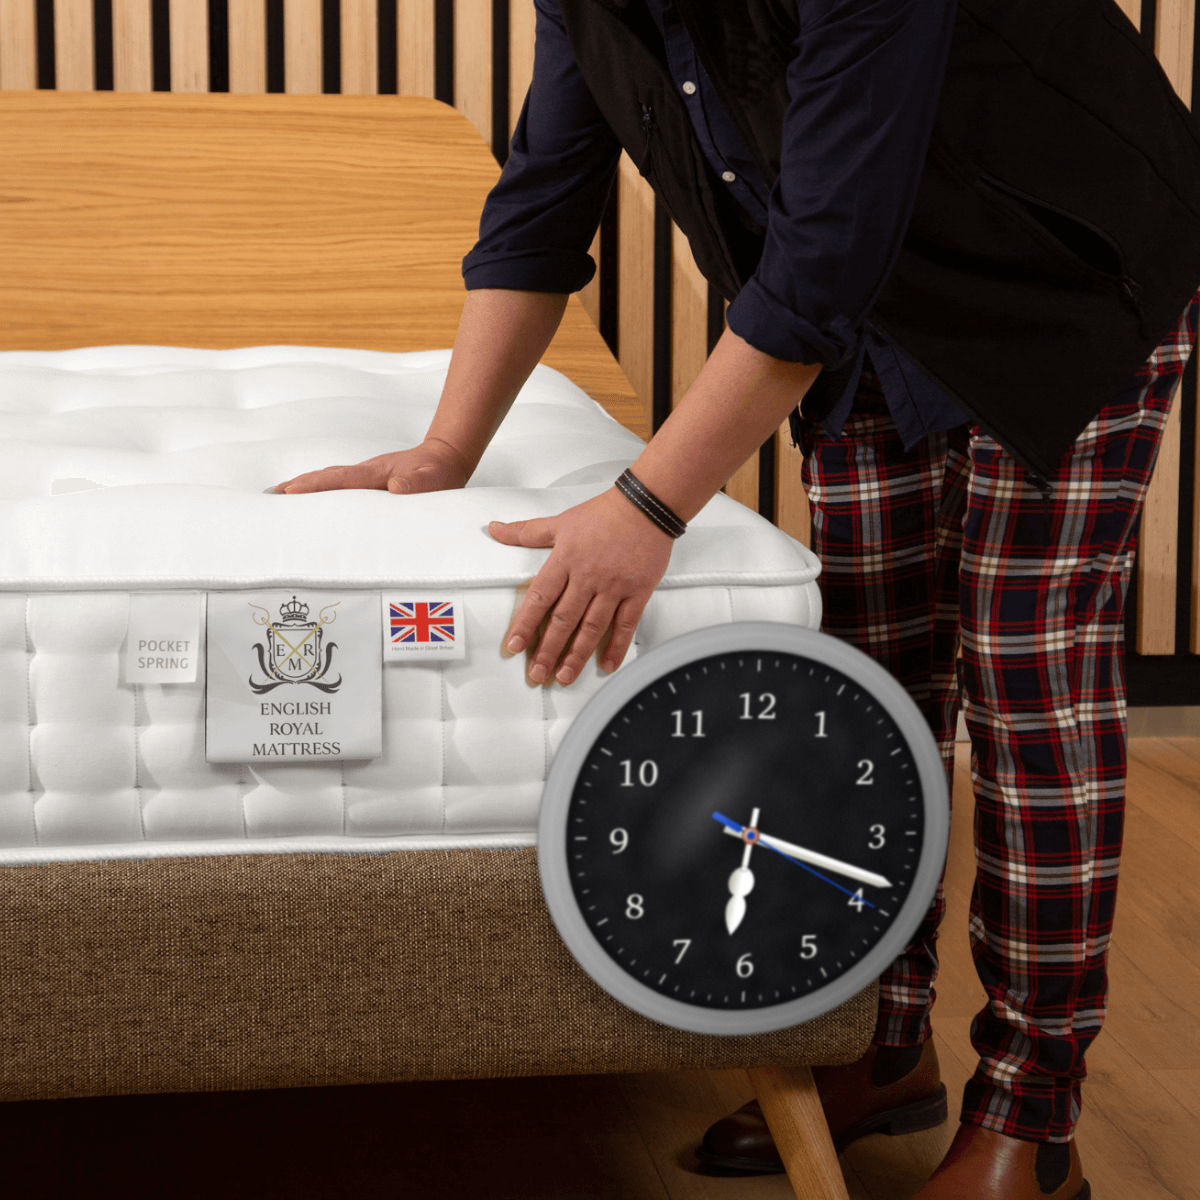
6 h 18 min 20 s
